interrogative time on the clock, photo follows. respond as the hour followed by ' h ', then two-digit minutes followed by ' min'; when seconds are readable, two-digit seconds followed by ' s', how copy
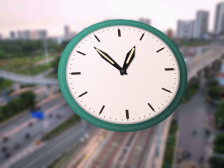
12 h 53 min
